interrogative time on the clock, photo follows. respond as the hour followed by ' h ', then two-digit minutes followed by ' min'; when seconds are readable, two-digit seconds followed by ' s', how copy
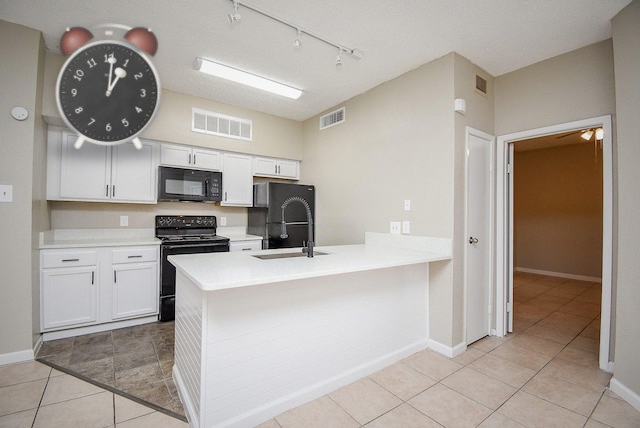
1 h 01 min
